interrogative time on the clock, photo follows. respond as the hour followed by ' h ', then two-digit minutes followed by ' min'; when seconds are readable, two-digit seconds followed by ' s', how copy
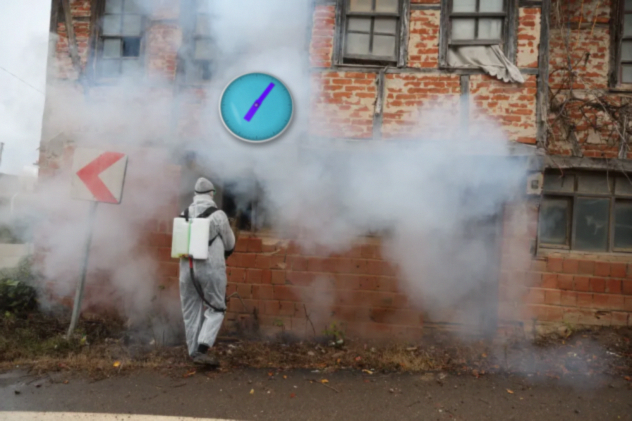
7 h 06 min
